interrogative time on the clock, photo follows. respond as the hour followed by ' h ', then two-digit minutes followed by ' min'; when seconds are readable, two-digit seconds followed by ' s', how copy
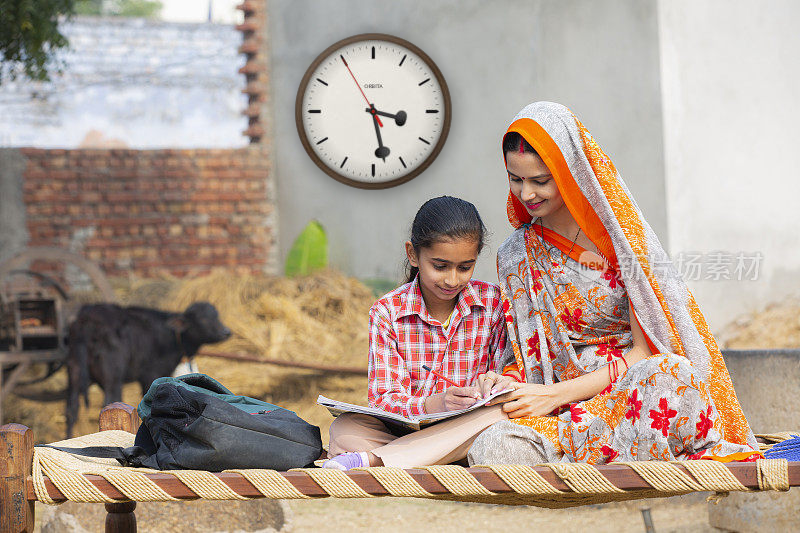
3 h 27 min 55 s
